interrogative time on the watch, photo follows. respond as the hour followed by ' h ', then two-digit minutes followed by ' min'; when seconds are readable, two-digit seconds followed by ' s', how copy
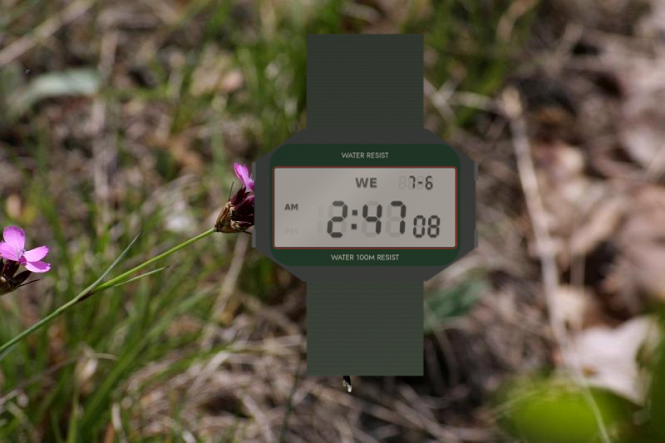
2 h 47 min 08 s
